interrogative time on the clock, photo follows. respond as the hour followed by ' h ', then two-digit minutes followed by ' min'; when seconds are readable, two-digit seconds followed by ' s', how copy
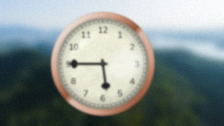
5 h 45 min
